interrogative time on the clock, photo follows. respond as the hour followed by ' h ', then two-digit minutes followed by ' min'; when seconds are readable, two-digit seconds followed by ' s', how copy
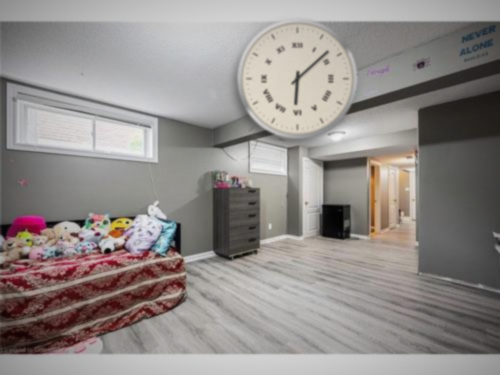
6 h 08 min
